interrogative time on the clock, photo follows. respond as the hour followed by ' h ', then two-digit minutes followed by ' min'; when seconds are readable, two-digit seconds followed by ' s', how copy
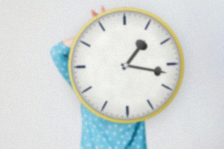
1 h 17 min
